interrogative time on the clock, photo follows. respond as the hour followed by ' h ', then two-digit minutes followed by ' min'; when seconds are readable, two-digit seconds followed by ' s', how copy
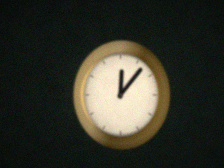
12 h 07 min
